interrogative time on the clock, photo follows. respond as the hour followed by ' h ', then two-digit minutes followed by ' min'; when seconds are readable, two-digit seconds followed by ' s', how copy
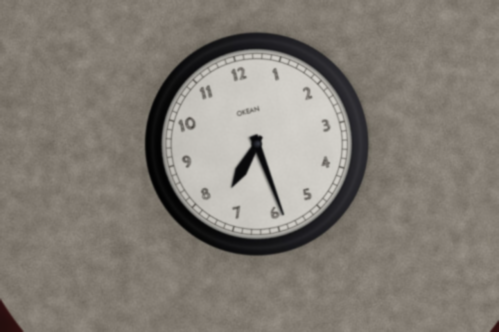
7 h 29 min
